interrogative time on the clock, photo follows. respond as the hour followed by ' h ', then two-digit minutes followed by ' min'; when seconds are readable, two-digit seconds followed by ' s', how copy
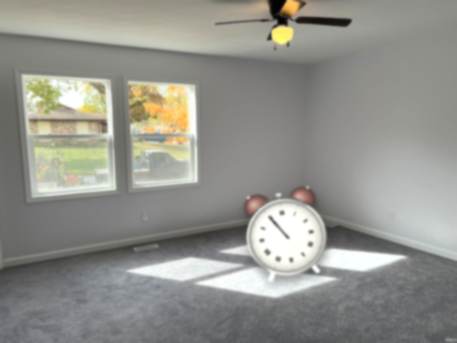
10 h 55 min
